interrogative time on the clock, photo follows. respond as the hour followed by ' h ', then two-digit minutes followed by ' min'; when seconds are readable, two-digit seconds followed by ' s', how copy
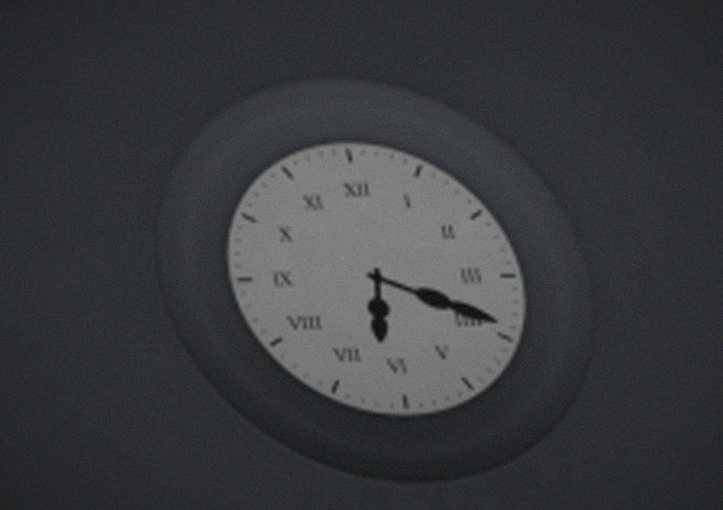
6 h 19 min
